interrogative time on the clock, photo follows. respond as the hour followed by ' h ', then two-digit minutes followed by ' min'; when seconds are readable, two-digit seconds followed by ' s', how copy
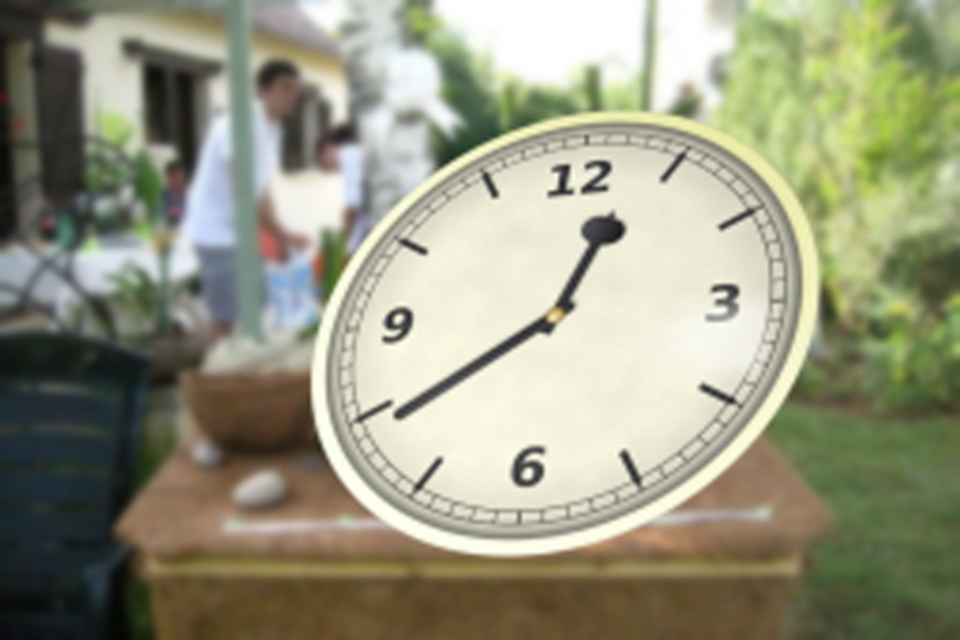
12 h 39 min
